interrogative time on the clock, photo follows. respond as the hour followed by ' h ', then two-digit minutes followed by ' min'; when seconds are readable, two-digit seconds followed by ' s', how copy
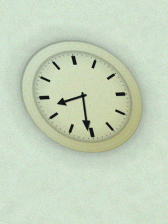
8 h 31 min
